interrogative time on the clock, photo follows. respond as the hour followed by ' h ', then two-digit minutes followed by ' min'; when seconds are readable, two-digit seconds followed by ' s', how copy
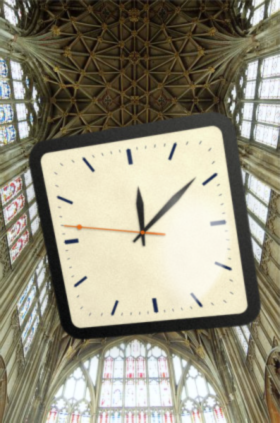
12 h 08 min 47 s
